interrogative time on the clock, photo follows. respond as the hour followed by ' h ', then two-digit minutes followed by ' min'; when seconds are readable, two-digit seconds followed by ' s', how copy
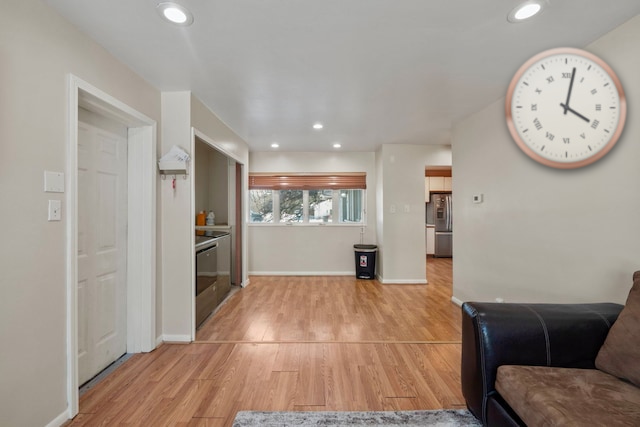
4 h 02 min
